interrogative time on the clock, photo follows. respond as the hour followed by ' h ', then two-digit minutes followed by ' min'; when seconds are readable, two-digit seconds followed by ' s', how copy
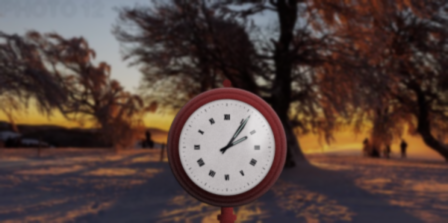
2 h 06 min
